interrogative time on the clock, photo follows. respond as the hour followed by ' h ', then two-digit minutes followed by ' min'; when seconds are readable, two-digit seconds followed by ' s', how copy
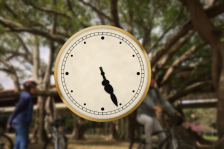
5 h 26 min
